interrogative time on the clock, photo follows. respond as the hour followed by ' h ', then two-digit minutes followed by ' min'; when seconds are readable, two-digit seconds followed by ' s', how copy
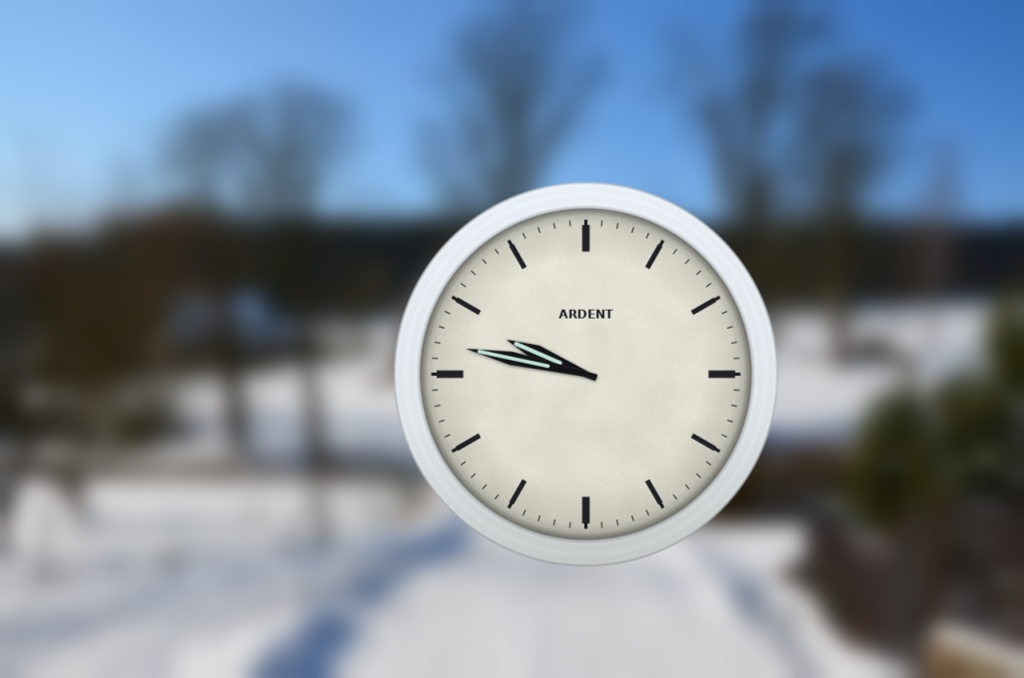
9 h 47 min
